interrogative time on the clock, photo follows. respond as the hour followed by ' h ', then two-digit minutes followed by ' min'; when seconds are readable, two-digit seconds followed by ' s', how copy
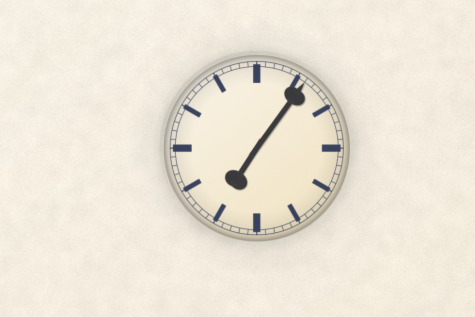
7 h 06 min
